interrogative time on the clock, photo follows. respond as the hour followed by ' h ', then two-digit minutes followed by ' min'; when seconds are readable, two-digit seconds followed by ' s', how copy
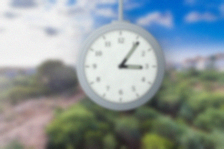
3 h 06 min
